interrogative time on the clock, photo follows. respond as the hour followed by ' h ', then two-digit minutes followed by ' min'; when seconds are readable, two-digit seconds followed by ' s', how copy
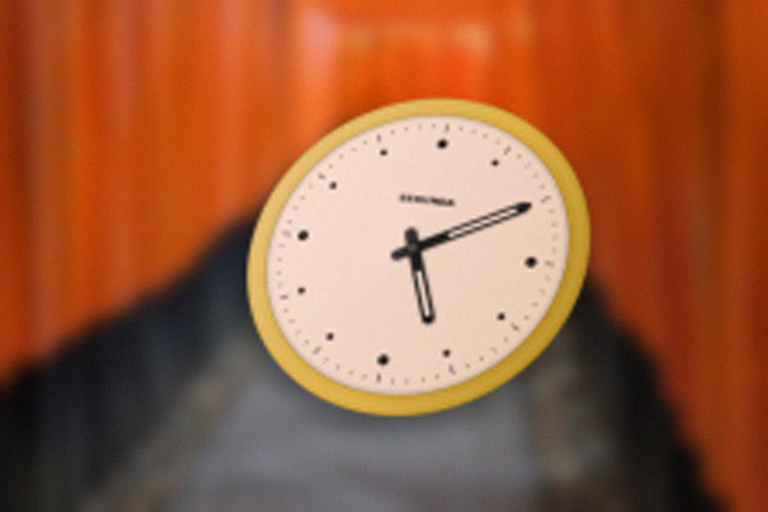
5 h 10 min
